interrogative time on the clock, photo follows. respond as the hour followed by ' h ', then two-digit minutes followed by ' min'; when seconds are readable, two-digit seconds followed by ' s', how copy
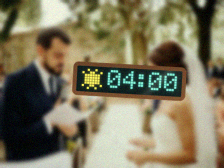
4 h 00 min
